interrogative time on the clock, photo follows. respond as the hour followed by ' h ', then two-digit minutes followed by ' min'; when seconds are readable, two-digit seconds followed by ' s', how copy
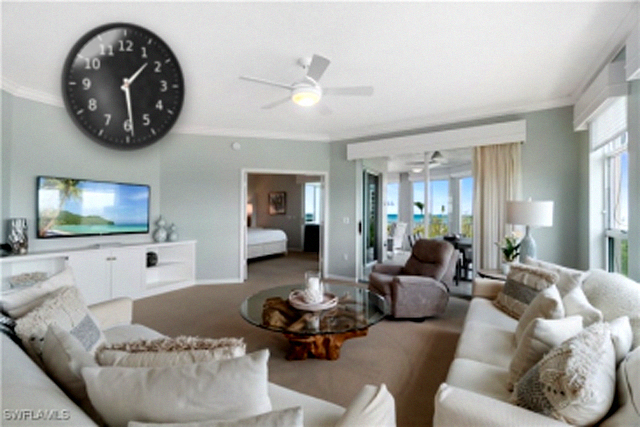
1 h 29 min
